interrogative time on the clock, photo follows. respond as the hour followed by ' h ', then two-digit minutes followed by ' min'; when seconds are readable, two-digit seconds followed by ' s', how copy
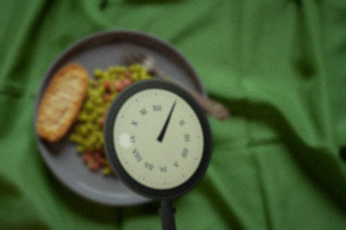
1 h 05 min
